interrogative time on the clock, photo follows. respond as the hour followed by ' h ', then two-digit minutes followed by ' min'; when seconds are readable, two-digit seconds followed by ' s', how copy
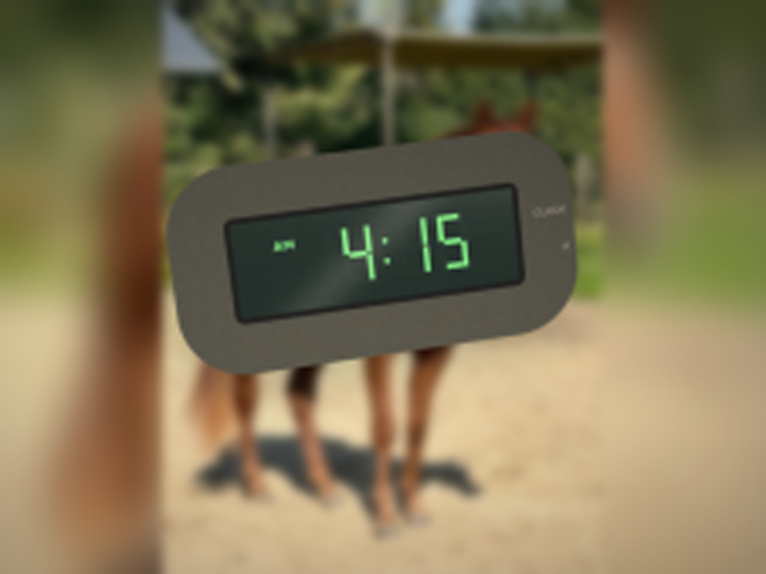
4 h 15 min
